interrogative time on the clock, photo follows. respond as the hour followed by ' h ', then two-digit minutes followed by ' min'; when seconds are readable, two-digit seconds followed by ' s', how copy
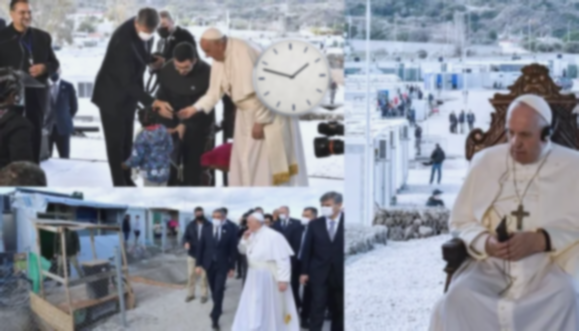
1 h 48 min
